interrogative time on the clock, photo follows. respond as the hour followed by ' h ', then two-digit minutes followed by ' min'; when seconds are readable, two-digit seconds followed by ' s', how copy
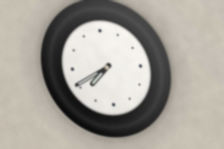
7 h 41 min
